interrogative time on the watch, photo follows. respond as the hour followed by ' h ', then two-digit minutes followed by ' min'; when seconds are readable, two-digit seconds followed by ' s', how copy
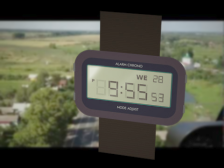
9 h 55 min 53 s
